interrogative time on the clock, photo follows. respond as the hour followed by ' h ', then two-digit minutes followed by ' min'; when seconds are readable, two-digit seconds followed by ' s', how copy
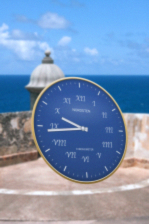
9 h 44 min
